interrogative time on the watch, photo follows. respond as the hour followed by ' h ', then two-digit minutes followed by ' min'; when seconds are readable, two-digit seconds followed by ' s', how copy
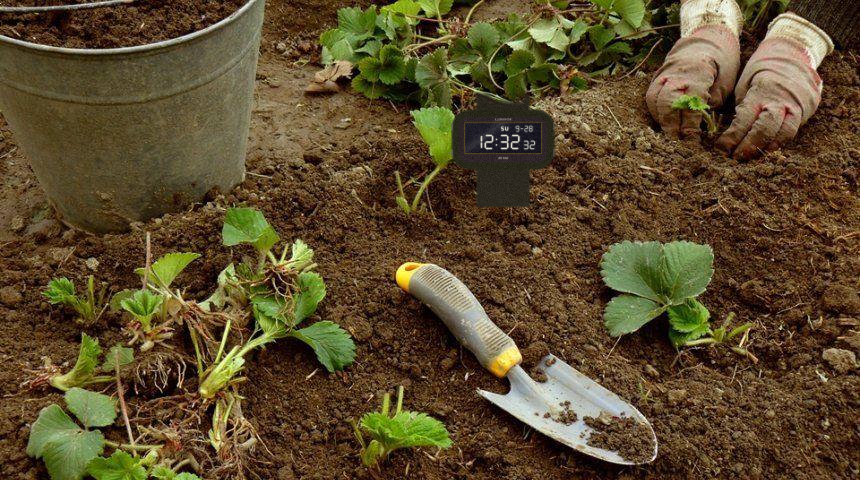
12 h 32 min 32 s
